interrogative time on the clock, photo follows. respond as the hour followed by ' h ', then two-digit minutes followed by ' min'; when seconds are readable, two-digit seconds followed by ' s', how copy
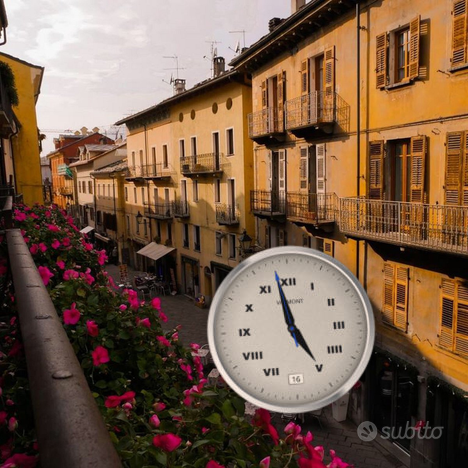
4 h 57 min 58 s
